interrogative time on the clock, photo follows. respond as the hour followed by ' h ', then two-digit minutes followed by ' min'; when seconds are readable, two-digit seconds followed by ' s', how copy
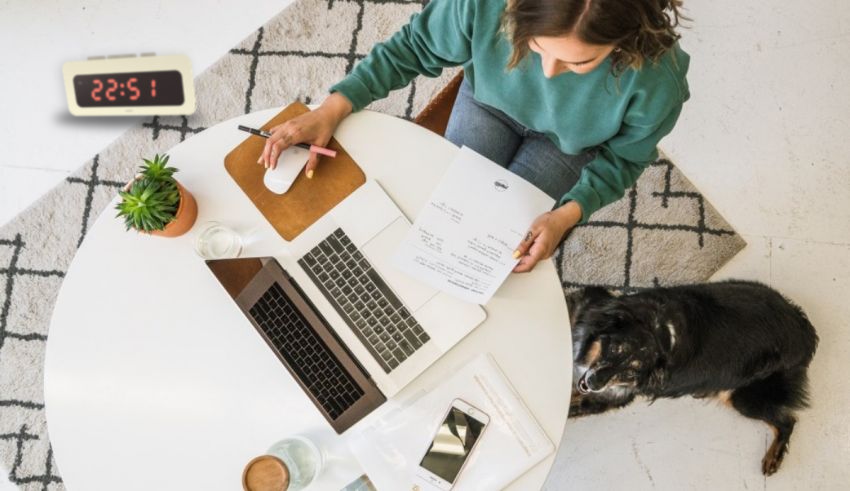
22 h 51 min
